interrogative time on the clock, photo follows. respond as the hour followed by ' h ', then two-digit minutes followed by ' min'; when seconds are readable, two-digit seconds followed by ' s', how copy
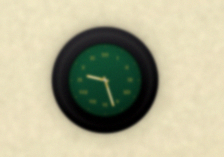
9 h 27 min
